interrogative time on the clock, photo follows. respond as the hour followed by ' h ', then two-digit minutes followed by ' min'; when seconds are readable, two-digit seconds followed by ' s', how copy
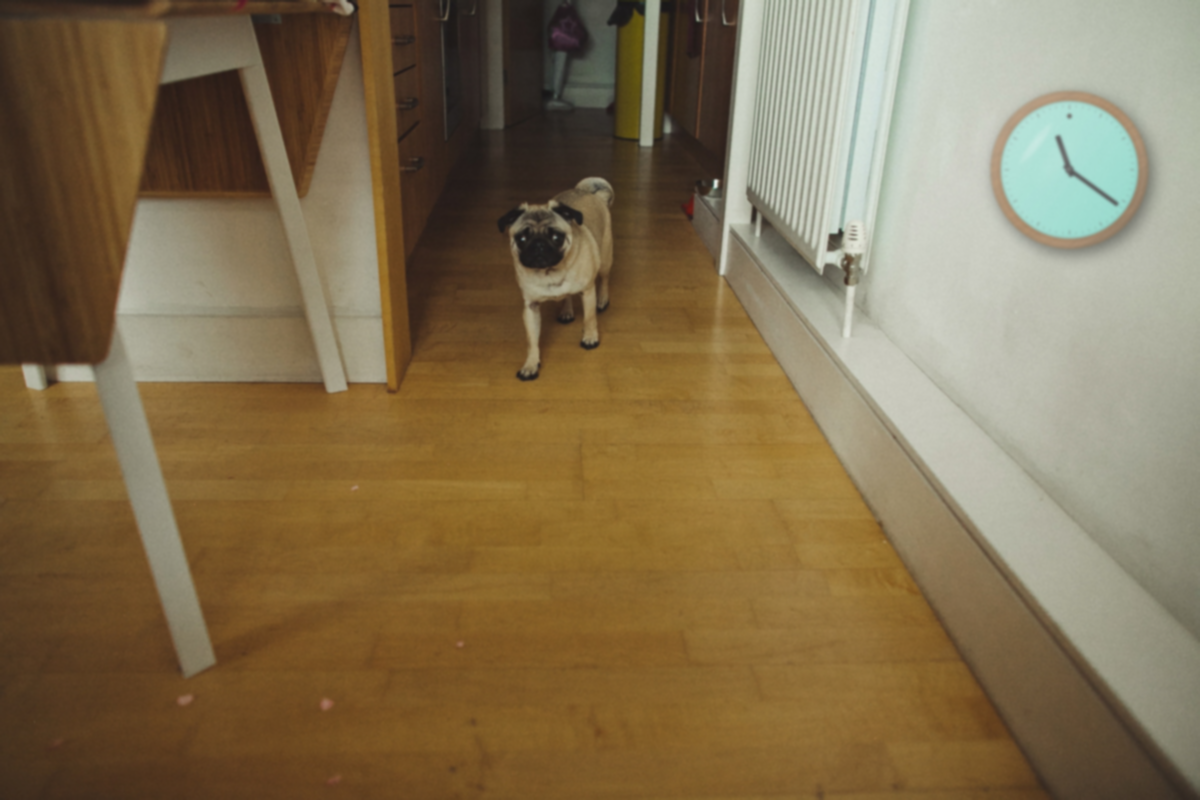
11 h 21 min
